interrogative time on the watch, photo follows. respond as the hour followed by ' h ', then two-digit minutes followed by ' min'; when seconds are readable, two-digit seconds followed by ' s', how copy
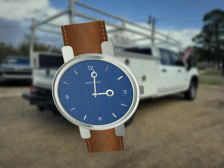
3 h 01 min
